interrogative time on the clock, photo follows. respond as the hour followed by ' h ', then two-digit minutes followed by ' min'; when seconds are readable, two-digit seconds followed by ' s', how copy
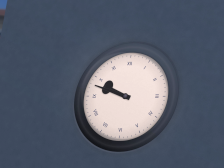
9 h 48 min
